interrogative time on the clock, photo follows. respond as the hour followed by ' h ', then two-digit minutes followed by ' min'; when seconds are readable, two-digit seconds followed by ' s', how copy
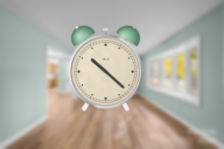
10 h 22 min
